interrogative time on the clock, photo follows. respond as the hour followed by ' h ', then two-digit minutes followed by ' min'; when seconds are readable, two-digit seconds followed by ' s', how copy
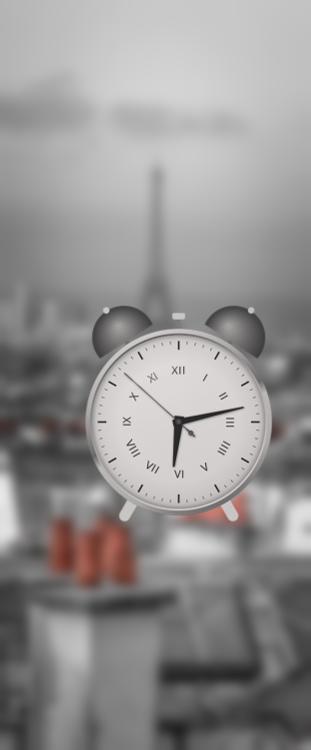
6 h 12 min 52 s
